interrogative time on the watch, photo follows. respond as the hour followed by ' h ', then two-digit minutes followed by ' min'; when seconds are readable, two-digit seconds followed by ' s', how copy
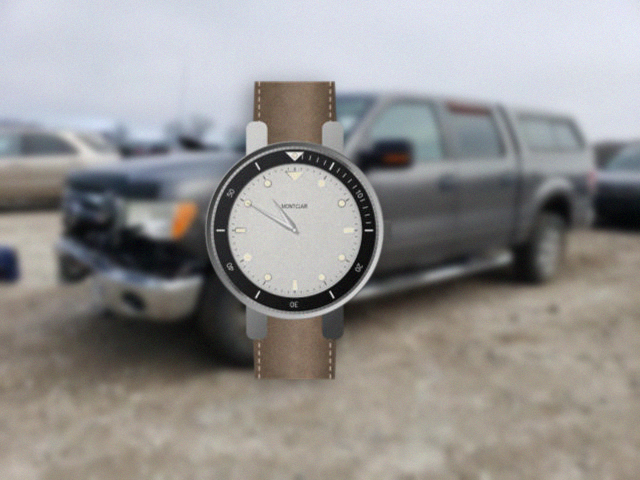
10 h 50 min
